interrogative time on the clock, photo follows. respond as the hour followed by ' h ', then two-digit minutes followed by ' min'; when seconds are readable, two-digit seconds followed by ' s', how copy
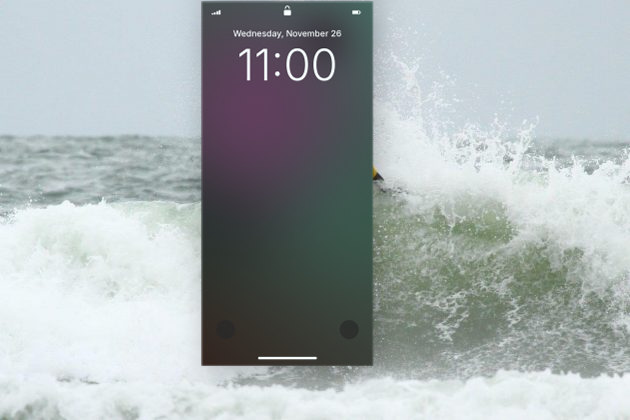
11 h 00 min
